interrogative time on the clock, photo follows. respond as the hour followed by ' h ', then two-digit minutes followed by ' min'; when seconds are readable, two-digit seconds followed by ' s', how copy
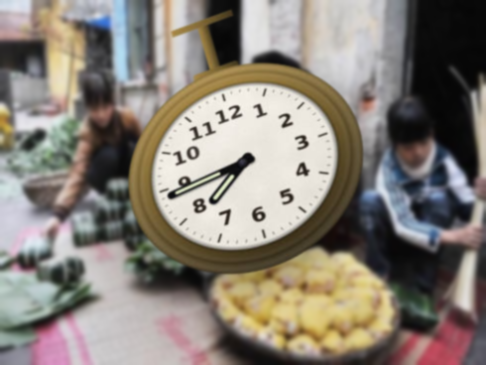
7 h 44 min
